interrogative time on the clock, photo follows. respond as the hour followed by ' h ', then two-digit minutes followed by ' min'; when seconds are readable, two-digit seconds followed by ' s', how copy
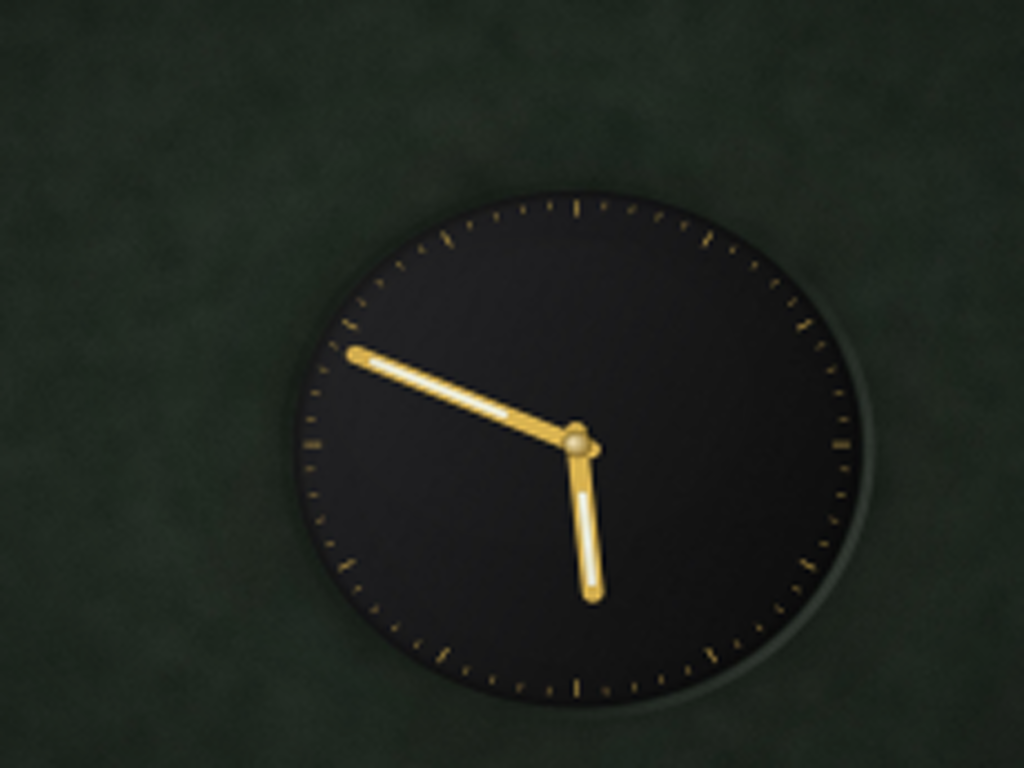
5 h 49 min
